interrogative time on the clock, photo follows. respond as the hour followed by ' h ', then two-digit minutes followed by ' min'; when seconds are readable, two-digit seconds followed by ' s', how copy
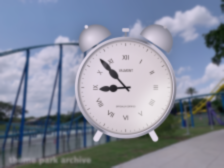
8 h 53 min
